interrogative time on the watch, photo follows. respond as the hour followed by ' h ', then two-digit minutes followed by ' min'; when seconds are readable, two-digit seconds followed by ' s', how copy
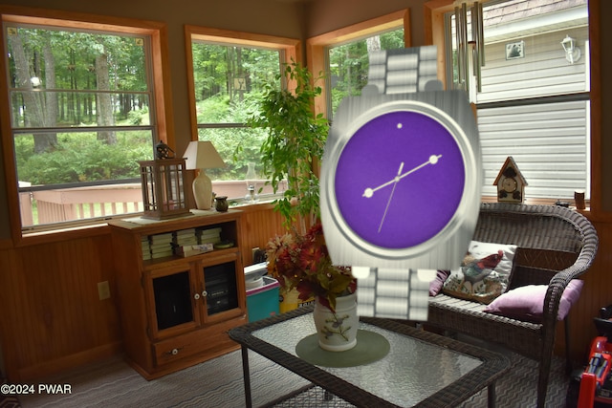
8 h 10 min 33 s
